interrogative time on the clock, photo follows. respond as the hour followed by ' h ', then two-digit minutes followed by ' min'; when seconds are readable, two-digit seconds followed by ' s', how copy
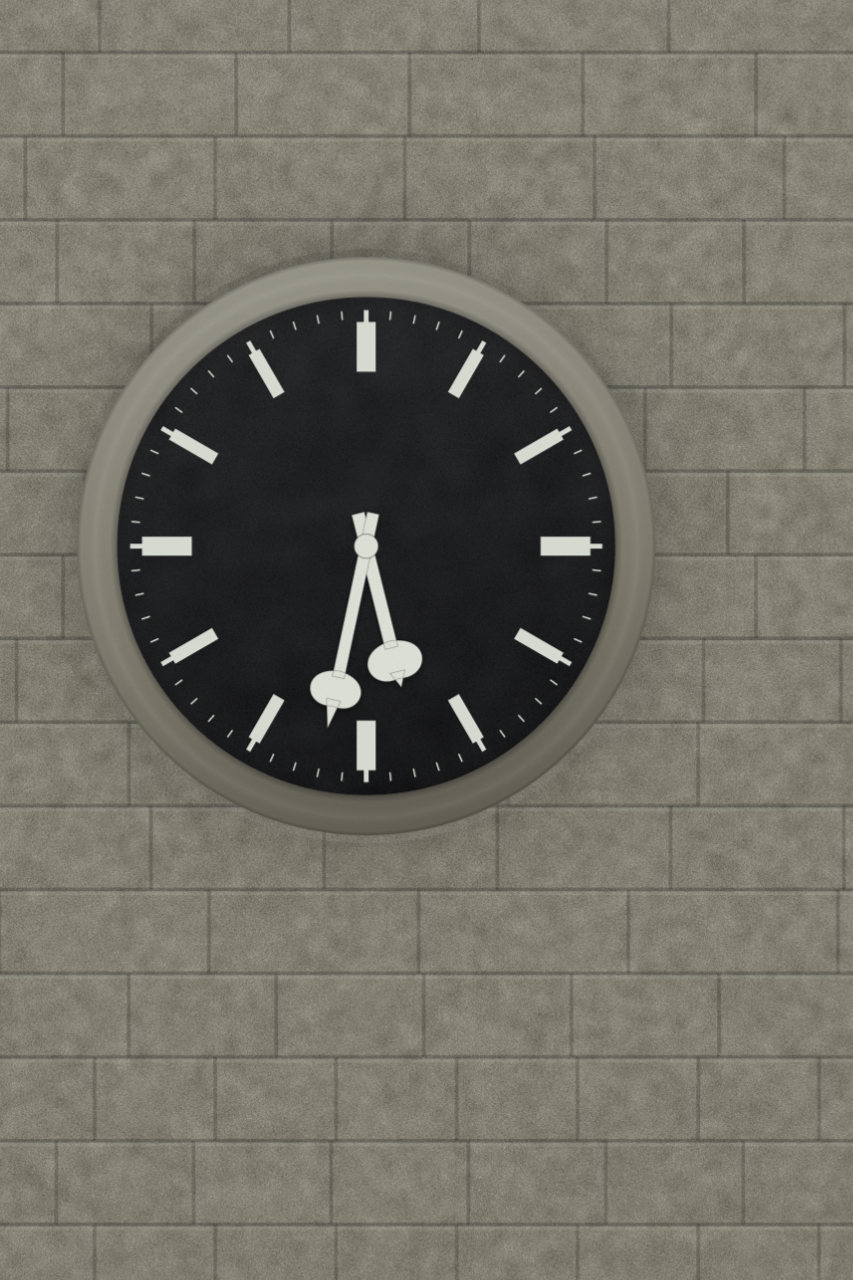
5 h 32 min
